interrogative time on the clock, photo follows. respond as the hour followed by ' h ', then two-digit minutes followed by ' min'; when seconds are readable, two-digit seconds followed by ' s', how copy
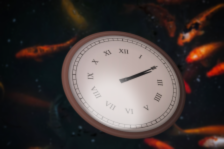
2 h 10 min
